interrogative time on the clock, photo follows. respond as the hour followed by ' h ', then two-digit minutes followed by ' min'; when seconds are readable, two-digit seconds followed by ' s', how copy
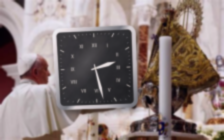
2 h 28 min
